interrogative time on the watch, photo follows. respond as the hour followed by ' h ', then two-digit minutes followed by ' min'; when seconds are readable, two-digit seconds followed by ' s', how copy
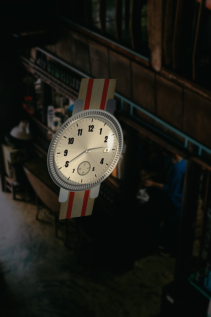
2 h 40 min
